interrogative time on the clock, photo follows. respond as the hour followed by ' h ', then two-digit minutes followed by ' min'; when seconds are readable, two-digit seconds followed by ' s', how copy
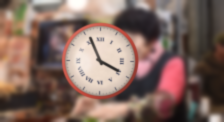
3 h 56 min
